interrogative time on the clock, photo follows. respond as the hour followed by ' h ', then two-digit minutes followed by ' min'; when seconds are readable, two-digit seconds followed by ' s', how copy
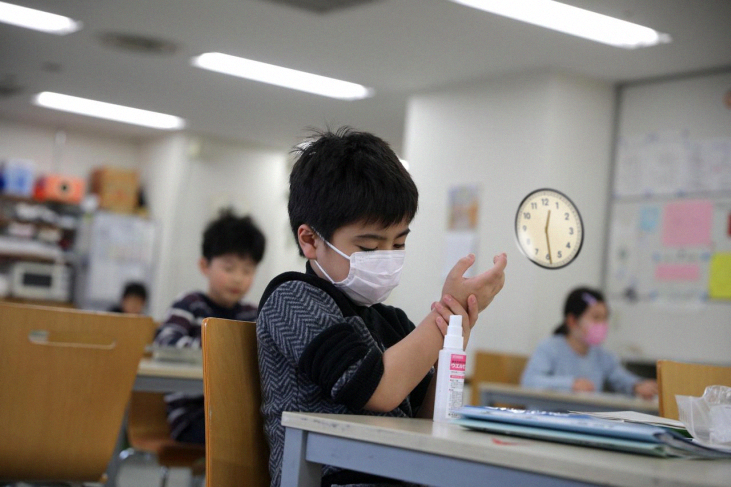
12 h 29 min
